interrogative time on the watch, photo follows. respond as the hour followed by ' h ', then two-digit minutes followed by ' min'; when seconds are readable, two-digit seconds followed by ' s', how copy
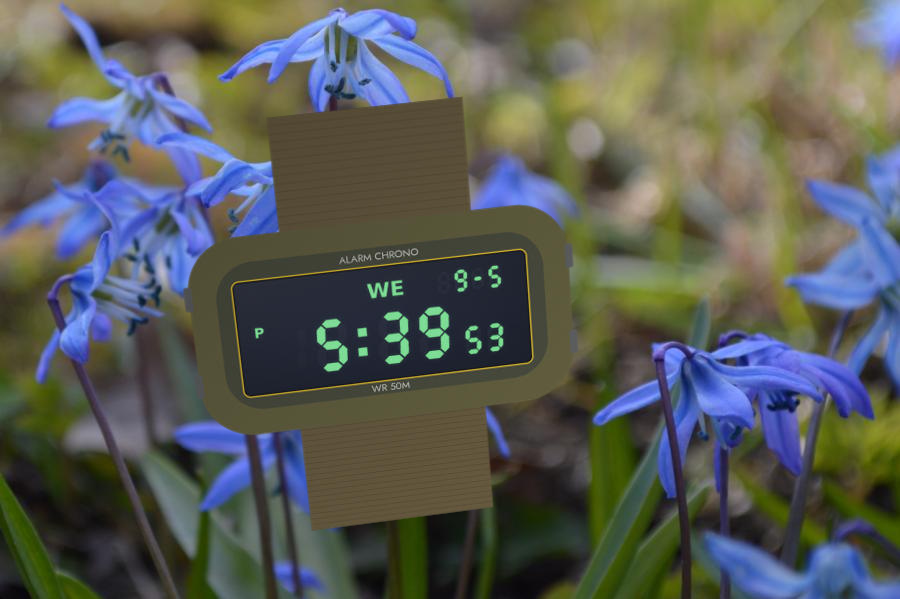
5 h 39 min 53 s
